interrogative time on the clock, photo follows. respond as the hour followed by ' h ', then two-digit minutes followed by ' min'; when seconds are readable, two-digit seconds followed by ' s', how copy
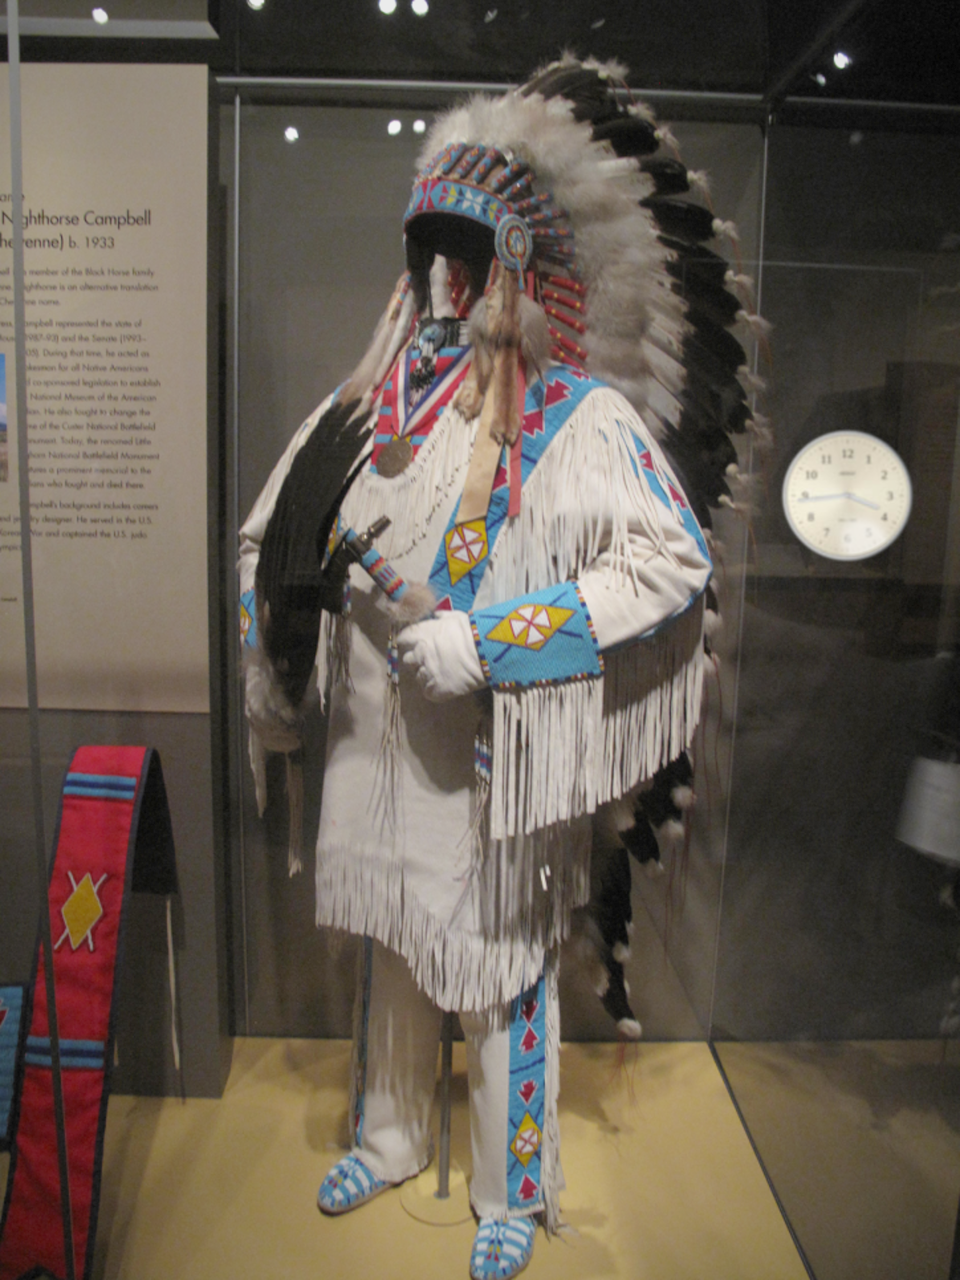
3 h 44 min
